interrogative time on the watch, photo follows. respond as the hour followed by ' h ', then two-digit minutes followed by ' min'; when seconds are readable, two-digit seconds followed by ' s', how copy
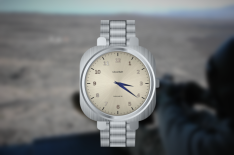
3 h 21 min
